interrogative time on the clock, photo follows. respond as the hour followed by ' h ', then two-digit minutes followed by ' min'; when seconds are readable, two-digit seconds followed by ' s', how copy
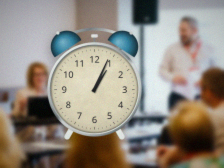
1 h 04 min
